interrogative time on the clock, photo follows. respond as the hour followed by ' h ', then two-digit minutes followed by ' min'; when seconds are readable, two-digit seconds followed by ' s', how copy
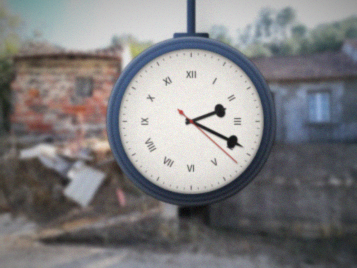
2 h 19 min 22 s
